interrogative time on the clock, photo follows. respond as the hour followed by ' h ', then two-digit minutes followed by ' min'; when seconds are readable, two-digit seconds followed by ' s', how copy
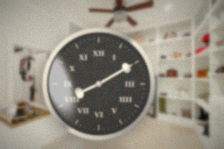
8 h 10 min
